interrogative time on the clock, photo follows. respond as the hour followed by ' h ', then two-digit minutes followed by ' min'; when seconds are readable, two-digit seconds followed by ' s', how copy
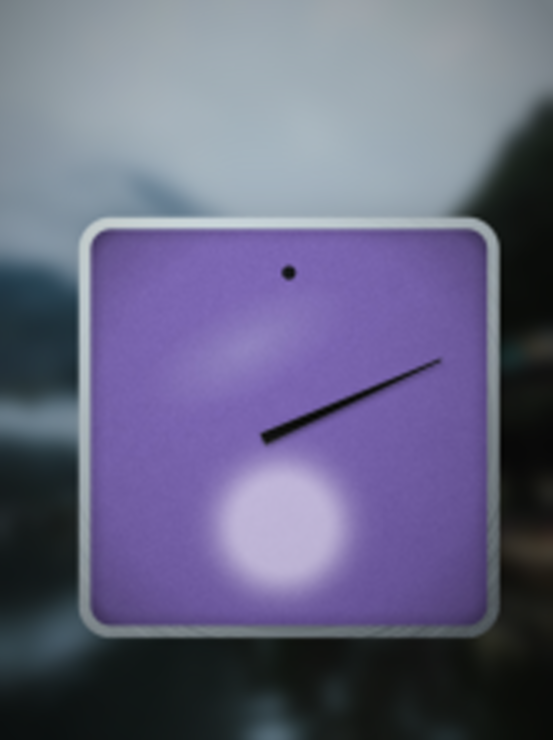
2 h 11 min
